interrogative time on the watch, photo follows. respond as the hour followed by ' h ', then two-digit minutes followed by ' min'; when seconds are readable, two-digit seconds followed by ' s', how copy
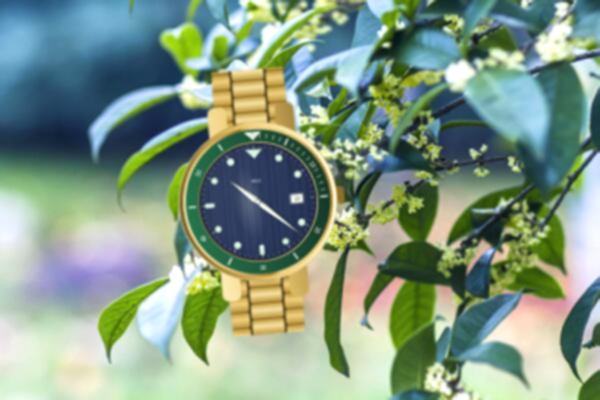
10 h 22 min
